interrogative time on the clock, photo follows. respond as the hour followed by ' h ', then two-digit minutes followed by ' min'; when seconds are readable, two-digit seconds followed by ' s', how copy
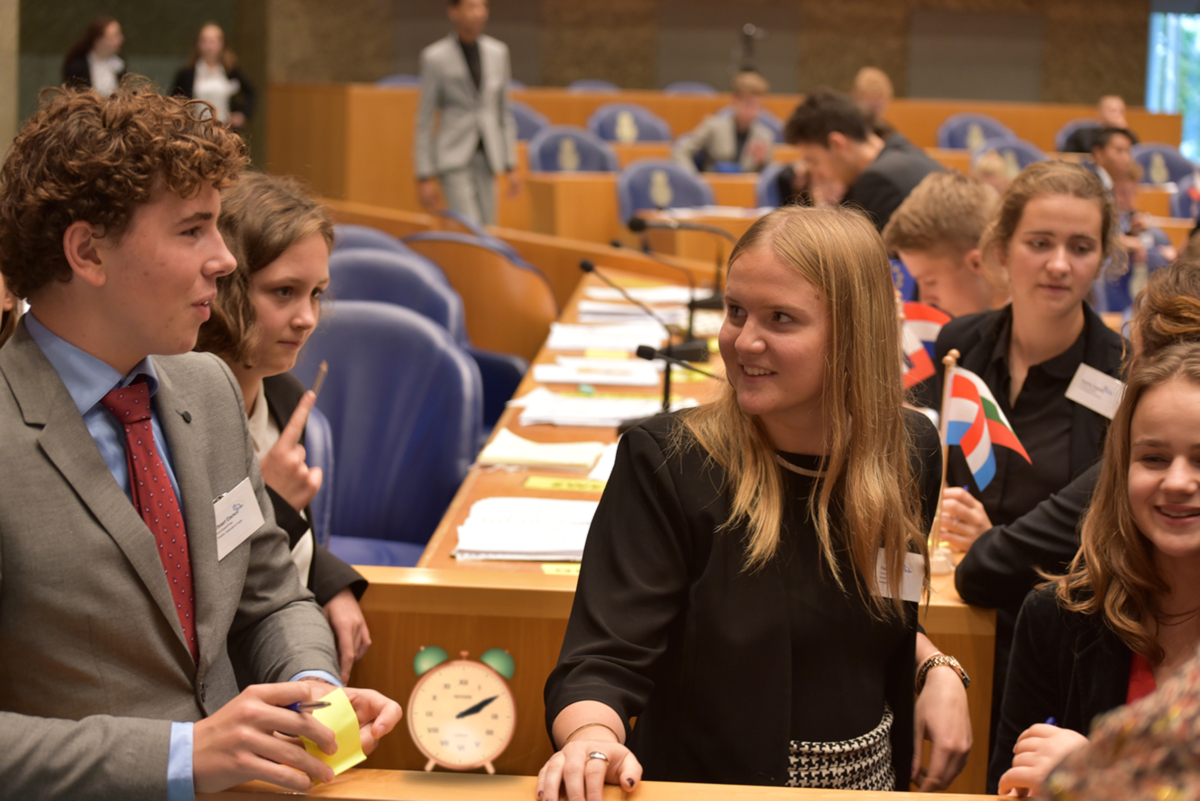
2 h 10 min
